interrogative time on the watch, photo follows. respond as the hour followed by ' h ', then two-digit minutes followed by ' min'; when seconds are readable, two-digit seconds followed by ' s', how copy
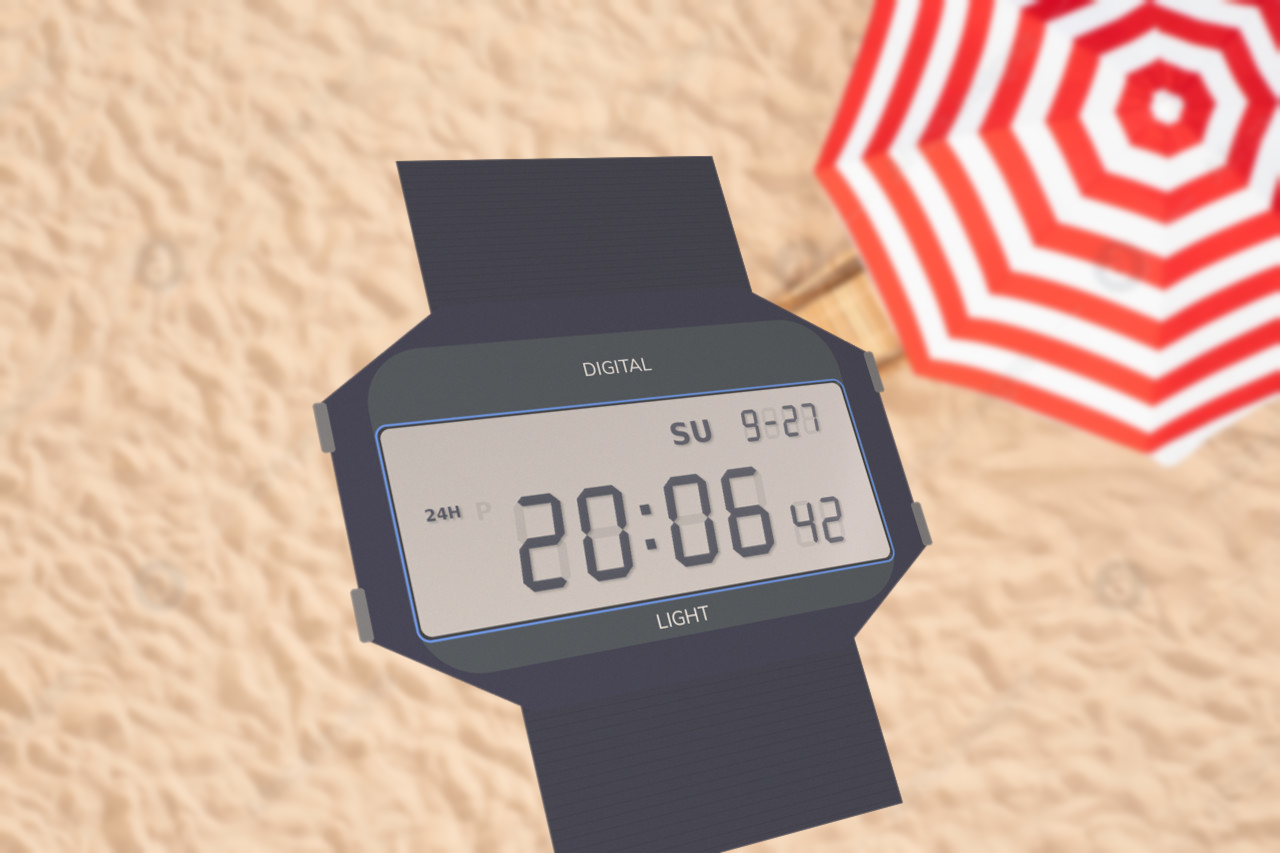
20 h 06 min 42 s
